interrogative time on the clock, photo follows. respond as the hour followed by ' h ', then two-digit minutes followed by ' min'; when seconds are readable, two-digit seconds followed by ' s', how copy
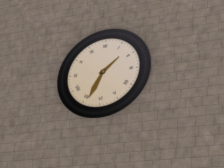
1 h 34 min
